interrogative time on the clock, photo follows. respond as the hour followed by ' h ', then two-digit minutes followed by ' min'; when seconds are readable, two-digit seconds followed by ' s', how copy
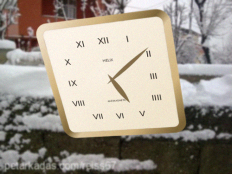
5 h 09 min
